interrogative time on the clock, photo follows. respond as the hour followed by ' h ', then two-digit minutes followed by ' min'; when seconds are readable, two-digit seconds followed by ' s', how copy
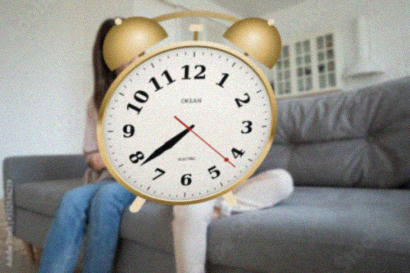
7 h 38 min 22 s
